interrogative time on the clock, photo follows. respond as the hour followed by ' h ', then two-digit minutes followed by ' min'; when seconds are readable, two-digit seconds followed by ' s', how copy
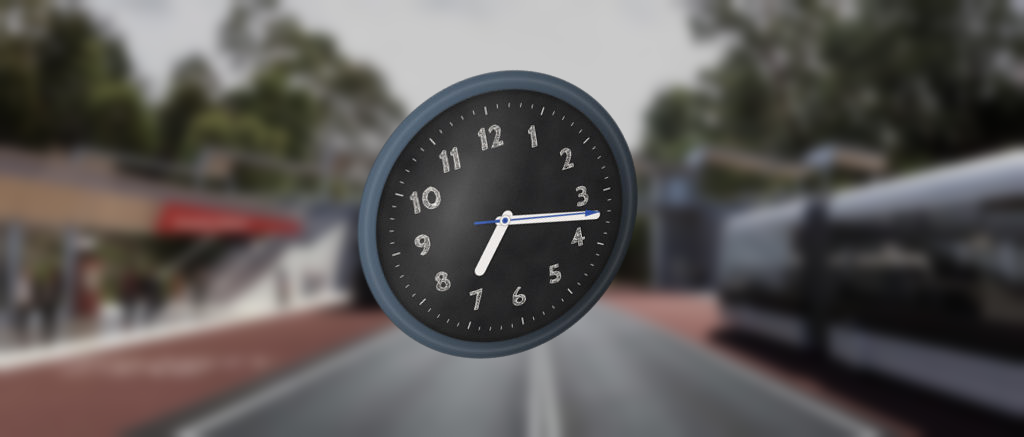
7 h 17 min 17 s
